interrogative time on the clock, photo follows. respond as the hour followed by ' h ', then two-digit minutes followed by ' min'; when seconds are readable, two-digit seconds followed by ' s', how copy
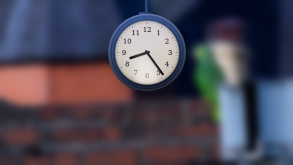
8 h 24 min
